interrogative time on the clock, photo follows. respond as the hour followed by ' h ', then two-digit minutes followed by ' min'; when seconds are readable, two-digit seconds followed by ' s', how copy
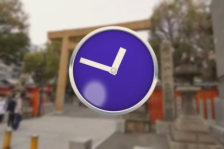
12 h 48 min
